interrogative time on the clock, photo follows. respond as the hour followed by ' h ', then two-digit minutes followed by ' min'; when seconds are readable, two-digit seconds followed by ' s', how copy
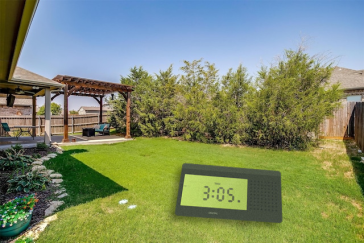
3 h 05 min
